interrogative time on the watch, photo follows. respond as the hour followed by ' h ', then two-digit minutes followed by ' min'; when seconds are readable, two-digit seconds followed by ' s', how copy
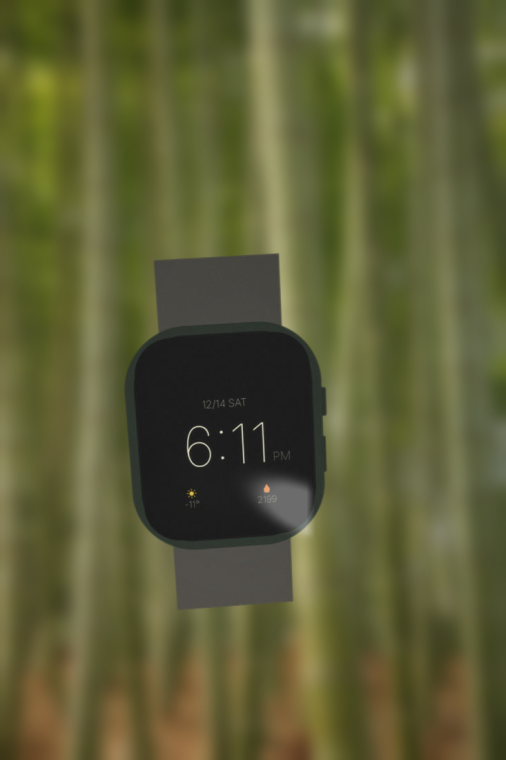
6 h 11 min
